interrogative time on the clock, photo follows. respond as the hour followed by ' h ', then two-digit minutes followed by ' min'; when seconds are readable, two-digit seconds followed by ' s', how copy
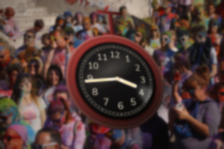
3 h 44 min
